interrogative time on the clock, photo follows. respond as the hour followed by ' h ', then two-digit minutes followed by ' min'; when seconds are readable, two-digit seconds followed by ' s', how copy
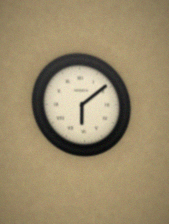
6 h 09 min
